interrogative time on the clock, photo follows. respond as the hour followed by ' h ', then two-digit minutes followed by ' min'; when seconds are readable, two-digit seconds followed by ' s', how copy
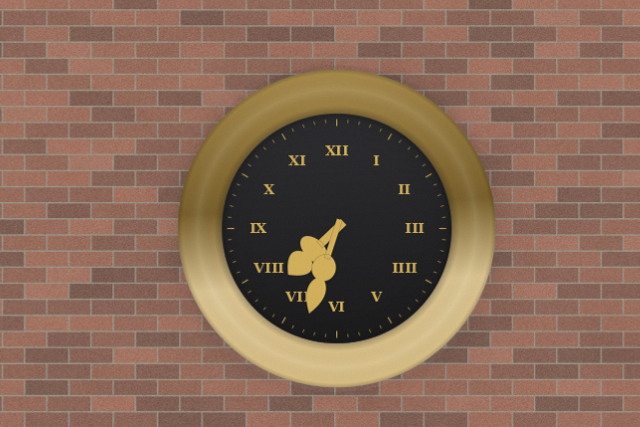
7 h 33 min
